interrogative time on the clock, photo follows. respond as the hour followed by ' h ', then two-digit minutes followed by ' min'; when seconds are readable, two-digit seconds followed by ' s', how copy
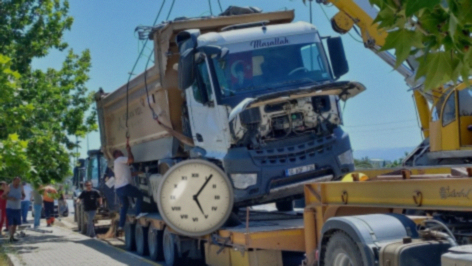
5 h 06 min
